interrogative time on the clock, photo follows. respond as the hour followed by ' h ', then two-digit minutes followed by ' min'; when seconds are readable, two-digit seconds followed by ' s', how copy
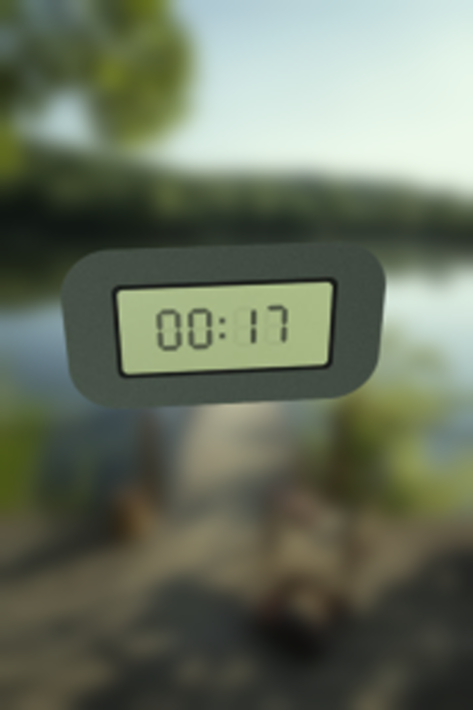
0 h 17 min
